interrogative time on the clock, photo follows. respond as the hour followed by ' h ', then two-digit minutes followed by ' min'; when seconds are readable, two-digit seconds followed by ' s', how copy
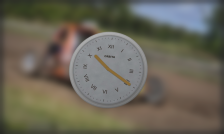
10 h 20 min
